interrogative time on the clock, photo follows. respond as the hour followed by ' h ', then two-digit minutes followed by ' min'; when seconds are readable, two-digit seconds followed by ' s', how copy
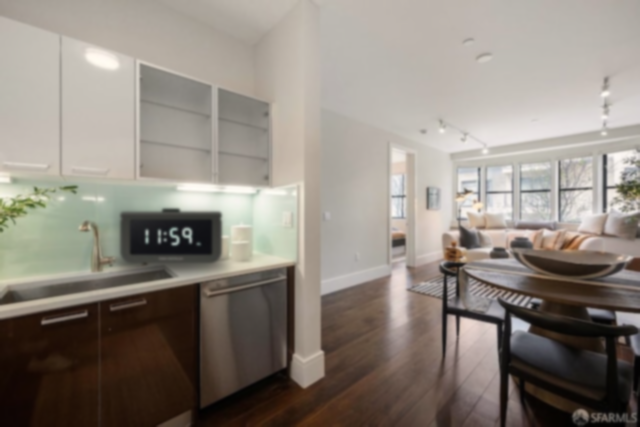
11 h 59 min
